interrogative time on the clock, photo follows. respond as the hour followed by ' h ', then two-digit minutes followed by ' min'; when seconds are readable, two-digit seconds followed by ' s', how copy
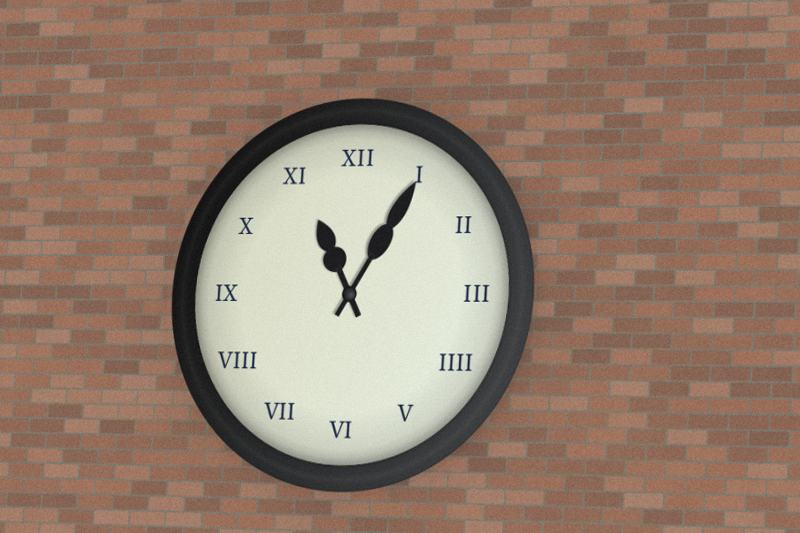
11 h 05 min
